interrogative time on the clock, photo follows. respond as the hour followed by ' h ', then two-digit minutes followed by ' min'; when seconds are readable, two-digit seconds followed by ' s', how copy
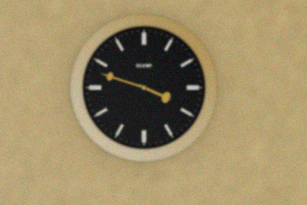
3 h 48 min
